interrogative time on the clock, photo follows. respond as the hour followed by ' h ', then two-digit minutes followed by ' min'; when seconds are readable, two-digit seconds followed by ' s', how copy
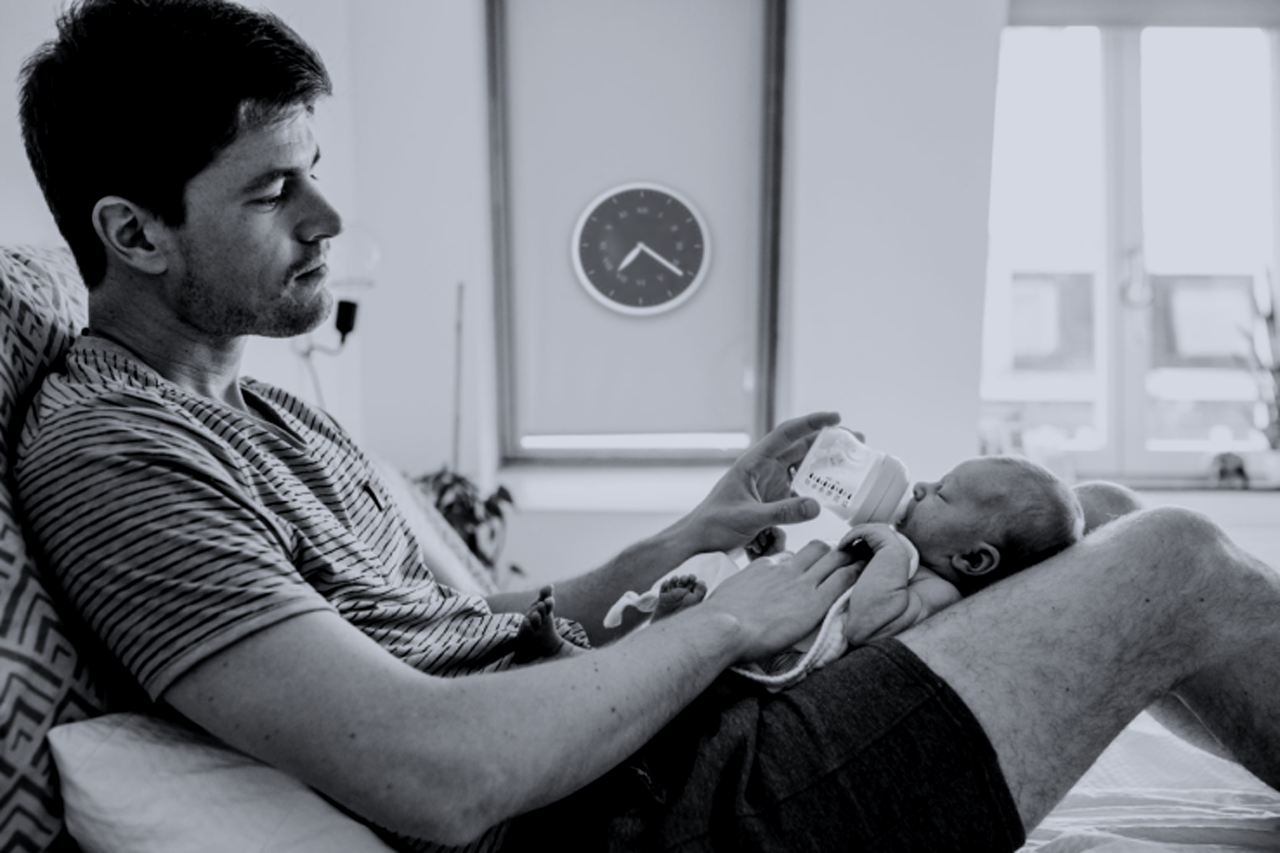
7 h 21 min
